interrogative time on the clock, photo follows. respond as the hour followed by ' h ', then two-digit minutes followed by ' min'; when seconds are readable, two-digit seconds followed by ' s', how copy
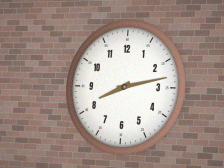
8 h 13 min
